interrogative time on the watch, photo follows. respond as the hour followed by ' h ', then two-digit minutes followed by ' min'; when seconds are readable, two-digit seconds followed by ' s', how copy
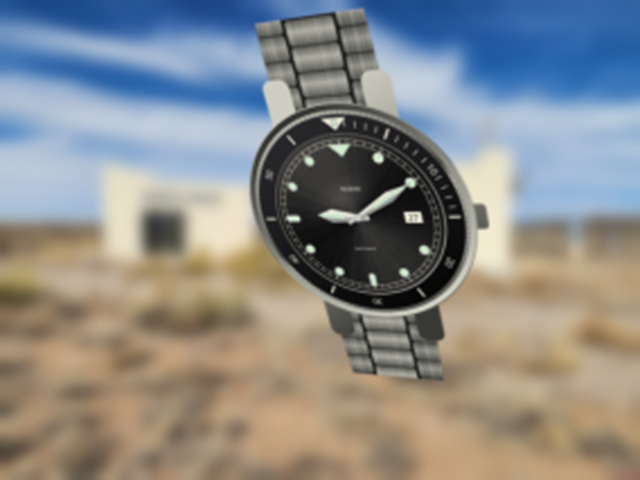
9 h 10 min
